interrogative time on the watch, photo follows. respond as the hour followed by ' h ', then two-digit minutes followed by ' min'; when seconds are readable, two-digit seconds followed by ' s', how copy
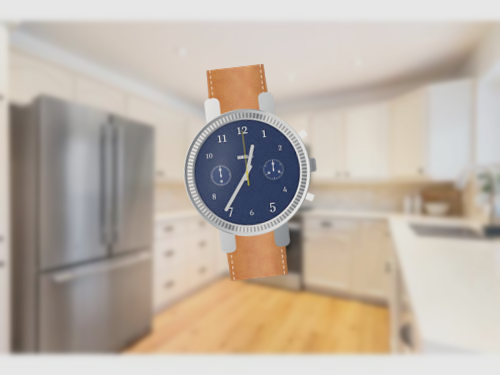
12 h 36 min
